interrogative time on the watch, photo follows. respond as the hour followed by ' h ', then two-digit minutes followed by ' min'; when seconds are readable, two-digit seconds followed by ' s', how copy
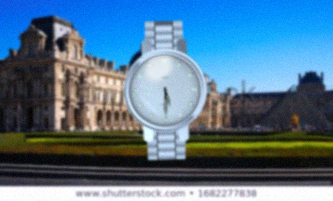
5 h 30 min
